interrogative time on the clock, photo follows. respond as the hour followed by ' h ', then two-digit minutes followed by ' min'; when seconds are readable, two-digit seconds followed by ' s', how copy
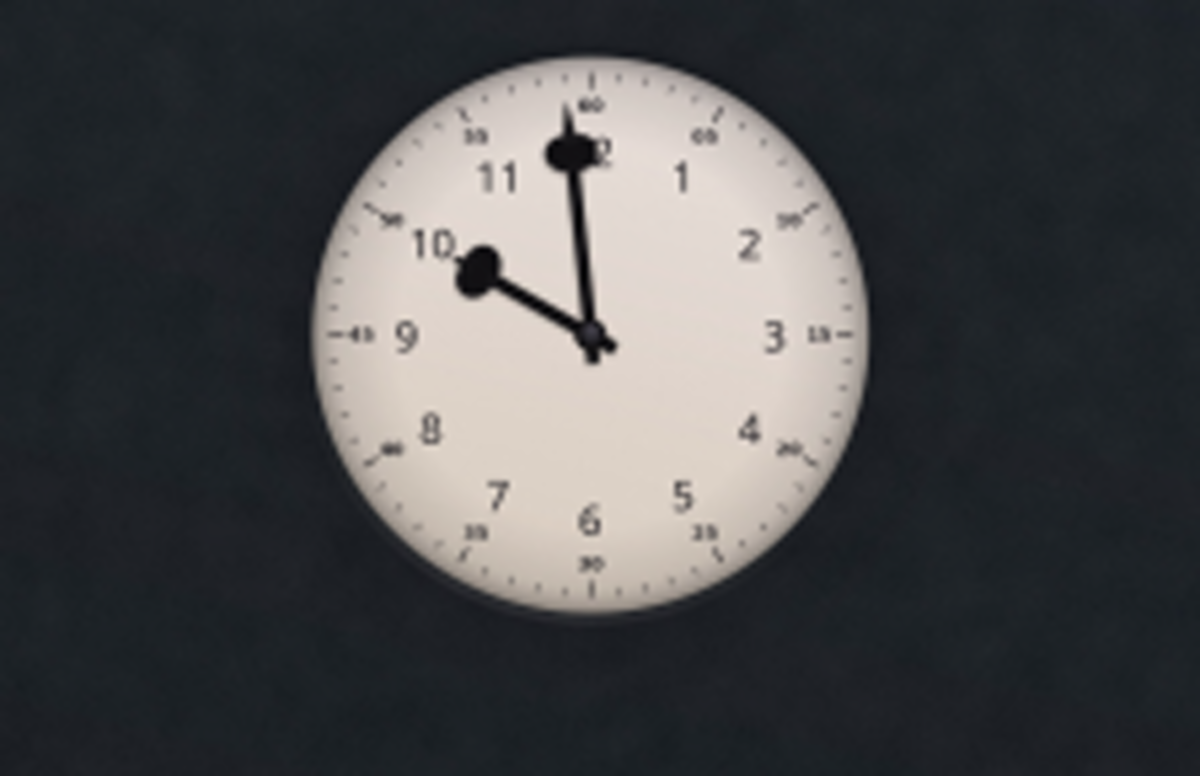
9 h 59 min
